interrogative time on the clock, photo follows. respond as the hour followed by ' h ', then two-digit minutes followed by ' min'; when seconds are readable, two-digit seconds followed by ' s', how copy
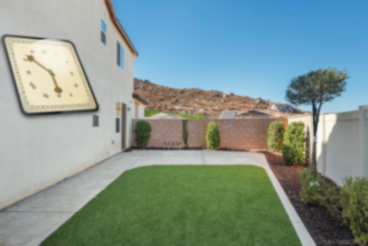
5 h 52 min
